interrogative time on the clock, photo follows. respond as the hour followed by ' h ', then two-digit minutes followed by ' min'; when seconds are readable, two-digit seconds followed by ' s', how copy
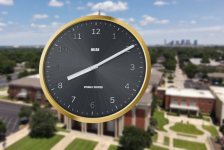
8 h 10 min
